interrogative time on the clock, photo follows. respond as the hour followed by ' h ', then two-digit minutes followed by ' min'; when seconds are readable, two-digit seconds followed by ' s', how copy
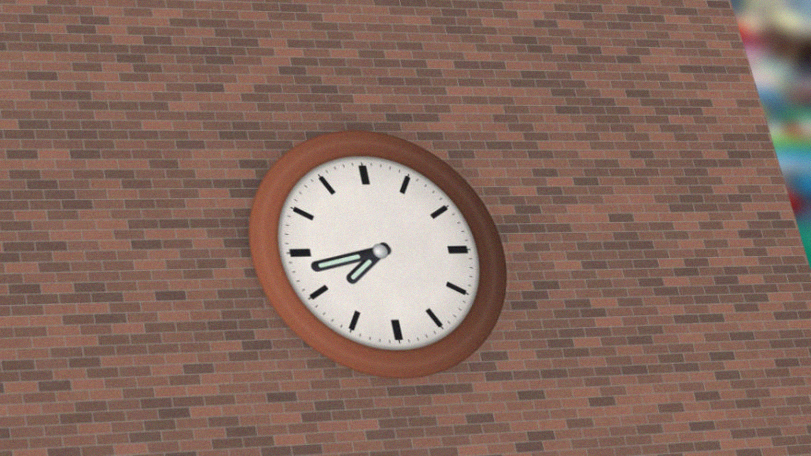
7 h 43 min
